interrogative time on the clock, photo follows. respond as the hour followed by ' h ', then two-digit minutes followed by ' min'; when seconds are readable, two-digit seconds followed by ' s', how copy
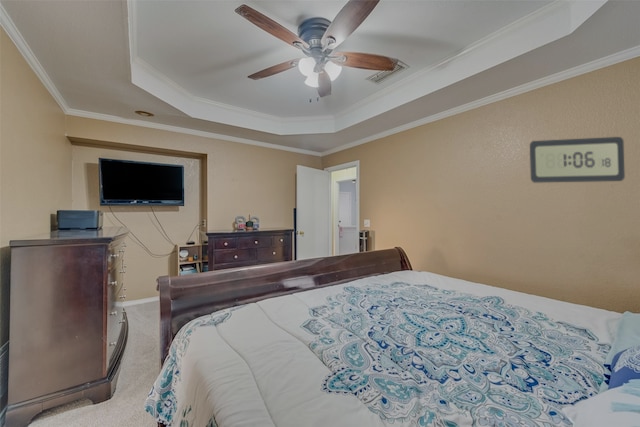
1 h 06 min
